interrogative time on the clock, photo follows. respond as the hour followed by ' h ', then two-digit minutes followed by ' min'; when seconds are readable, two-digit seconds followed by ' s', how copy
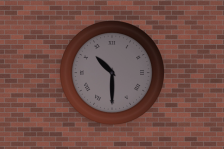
10 h 30 min
